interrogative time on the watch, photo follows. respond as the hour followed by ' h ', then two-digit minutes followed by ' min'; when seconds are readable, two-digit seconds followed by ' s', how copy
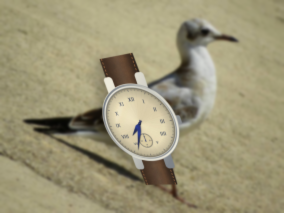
7 h 34 min
